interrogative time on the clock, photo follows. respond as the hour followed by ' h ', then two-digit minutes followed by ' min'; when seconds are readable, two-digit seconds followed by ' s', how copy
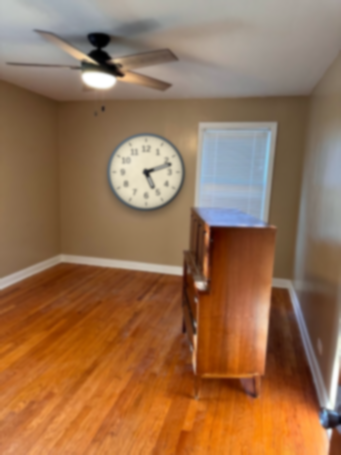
5 h 12 min
